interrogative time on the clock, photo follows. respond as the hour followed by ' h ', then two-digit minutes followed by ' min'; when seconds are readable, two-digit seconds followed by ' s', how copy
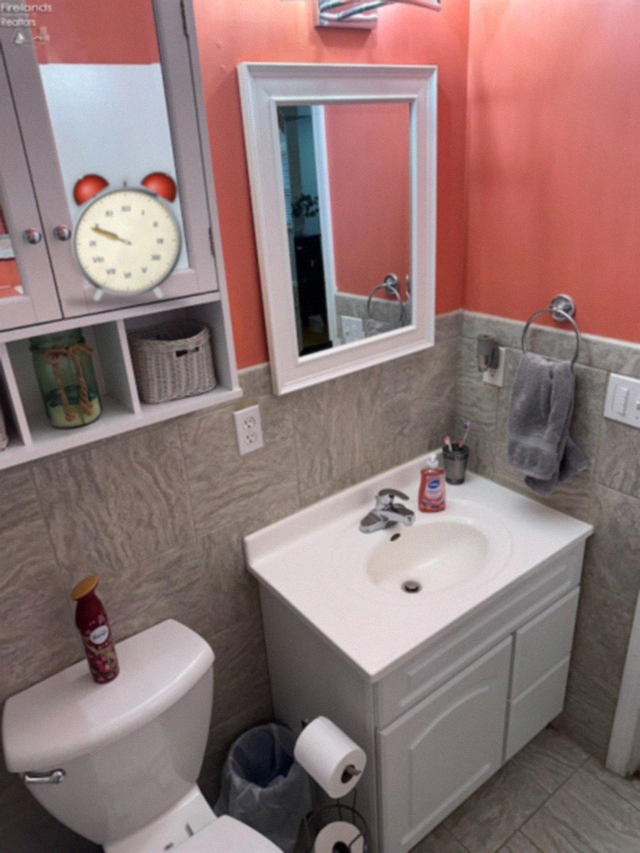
9 h 49 min
